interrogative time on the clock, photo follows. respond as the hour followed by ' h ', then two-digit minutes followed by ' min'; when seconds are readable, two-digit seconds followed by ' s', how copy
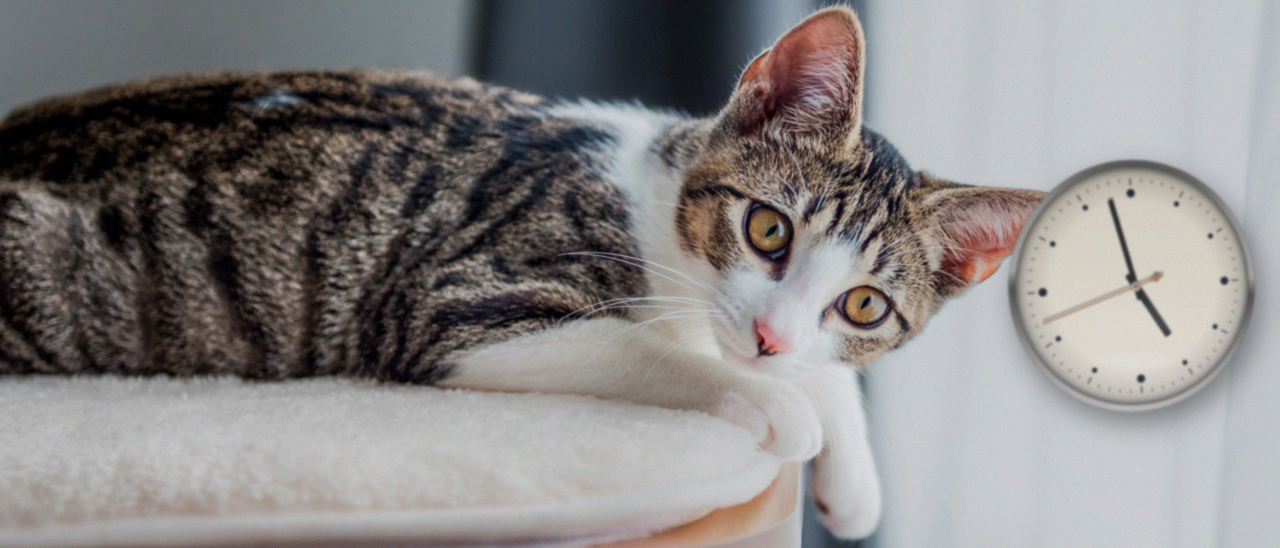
4 h 57 min 42 s
